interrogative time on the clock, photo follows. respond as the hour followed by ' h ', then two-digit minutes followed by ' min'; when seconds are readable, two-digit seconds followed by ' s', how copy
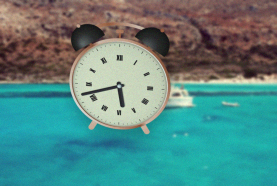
5 h 42 min
